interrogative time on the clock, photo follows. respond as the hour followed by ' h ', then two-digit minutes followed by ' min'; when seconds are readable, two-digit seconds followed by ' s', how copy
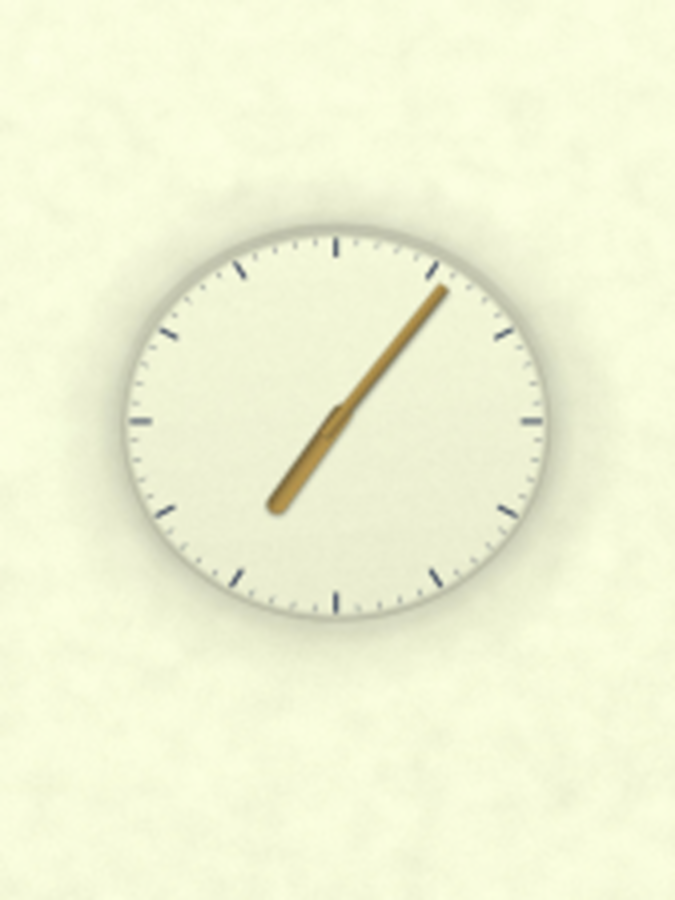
7 h 06 min
